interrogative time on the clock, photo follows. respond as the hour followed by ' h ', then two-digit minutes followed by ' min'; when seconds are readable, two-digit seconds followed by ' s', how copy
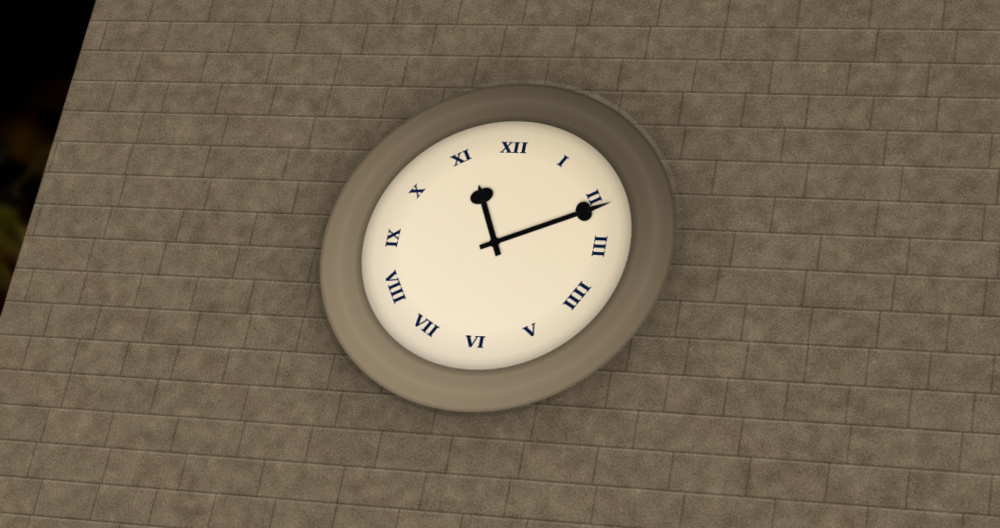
11 h 11 min
